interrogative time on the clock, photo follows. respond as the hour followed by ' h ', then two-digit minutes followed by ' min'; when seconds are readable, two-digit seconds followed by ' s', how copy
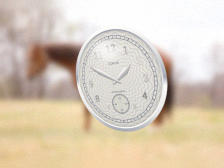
1 h 50 min
